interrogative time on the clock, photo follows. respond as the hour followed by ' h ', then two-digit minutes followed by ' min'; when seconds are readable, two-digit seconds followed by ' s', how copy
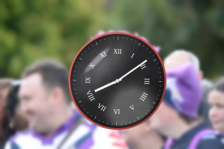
8 h 09 min
